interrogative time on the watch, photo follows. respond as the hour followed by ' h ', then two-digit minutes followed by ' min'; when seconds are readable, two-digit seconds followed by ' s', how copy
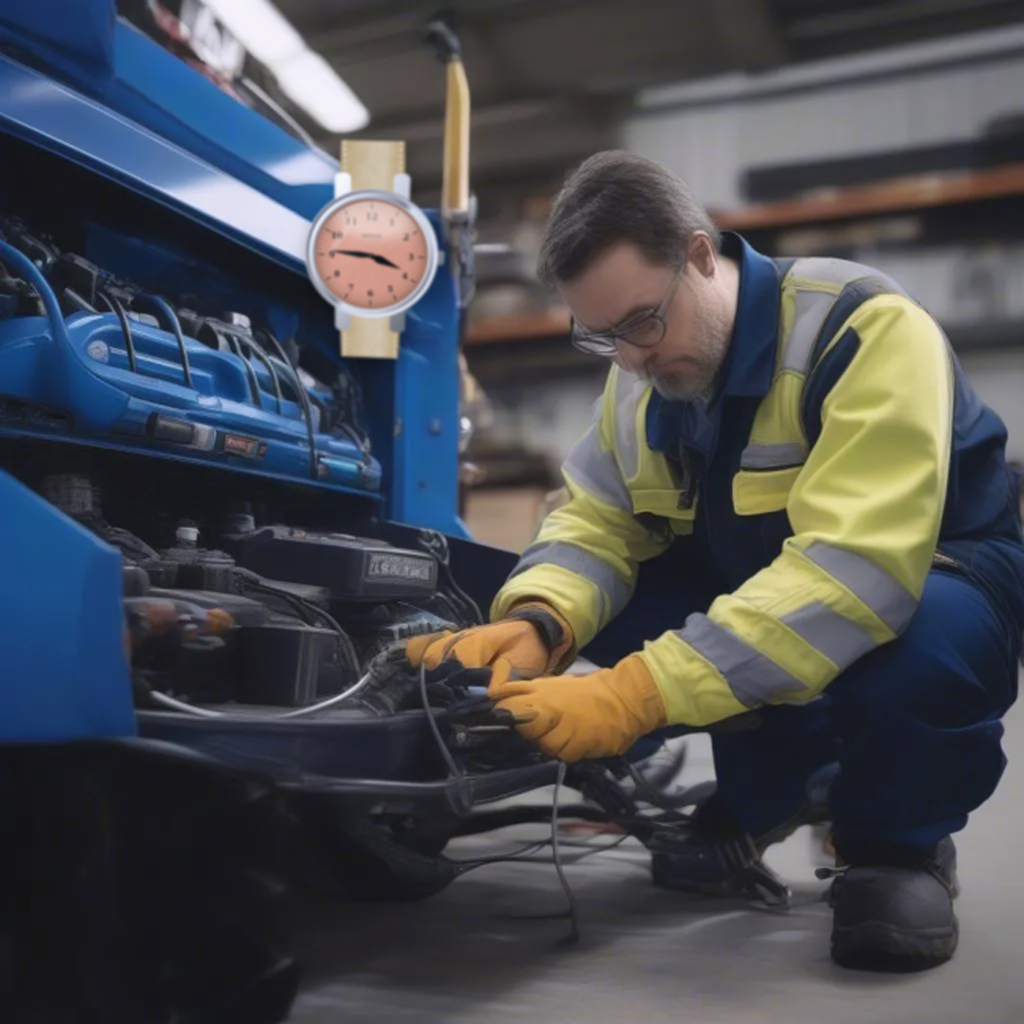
3 h 46 min
